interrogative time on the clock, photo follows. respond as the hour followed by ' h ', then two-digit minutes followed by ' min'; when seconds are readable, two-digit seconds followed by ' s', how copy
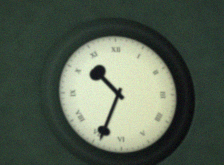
10 h 34 min
